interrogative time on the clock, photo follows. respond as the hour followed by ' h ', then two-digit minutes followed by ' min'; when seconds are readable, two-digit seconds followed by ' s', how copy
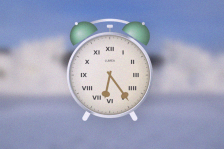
6 h 24 min
